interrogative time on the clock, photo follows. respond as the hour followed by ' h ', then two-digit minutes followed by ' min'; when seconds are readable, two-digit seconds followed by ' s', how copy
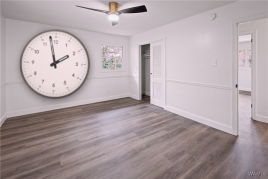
1 h 58 min
